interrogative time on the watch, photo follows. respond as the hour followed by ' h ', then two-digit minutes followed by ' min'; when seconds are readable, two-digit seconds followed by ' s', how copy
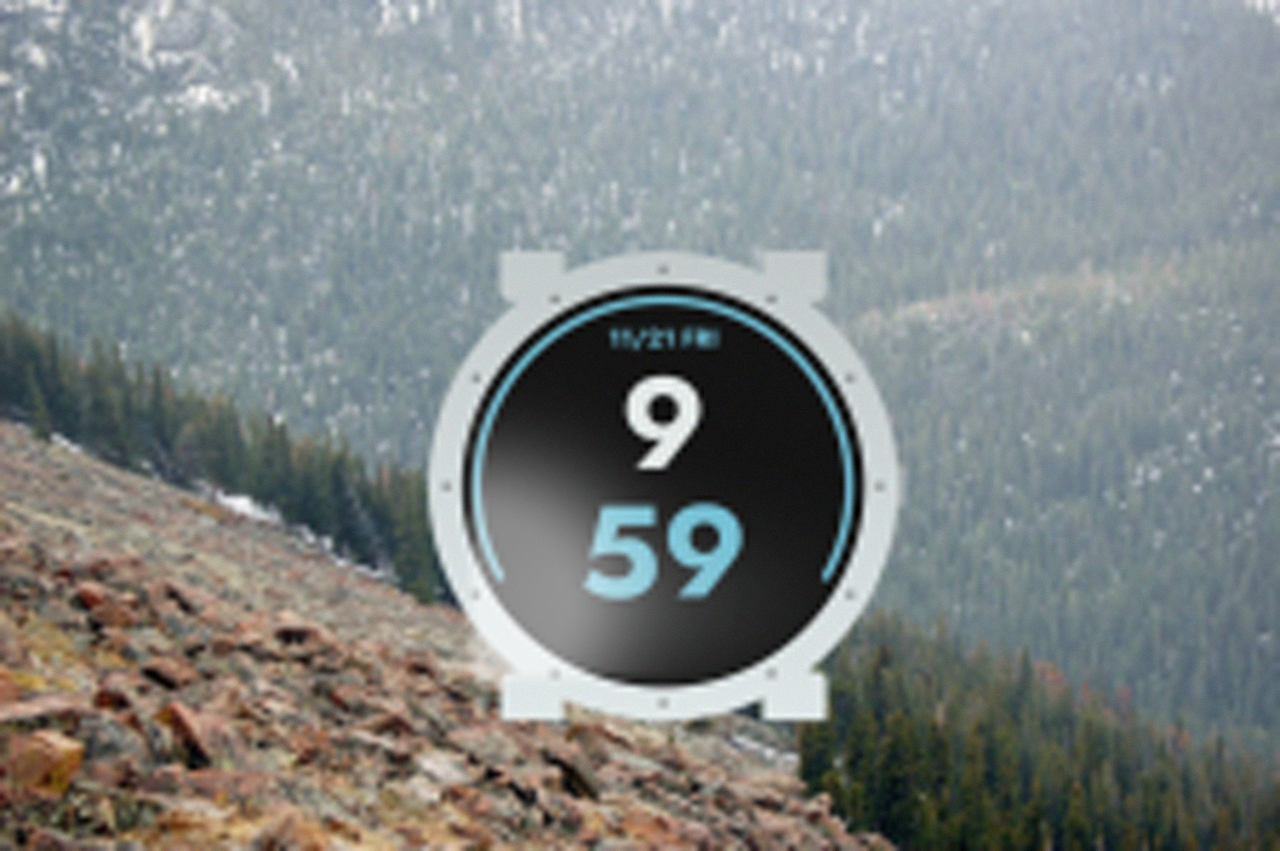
9 h 59 min
